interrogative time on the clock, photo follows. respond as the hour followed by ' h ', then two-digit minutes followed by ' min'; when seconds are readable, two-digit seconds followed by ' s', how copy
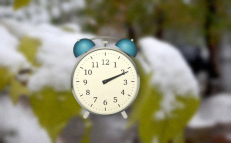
2 h 11 min
